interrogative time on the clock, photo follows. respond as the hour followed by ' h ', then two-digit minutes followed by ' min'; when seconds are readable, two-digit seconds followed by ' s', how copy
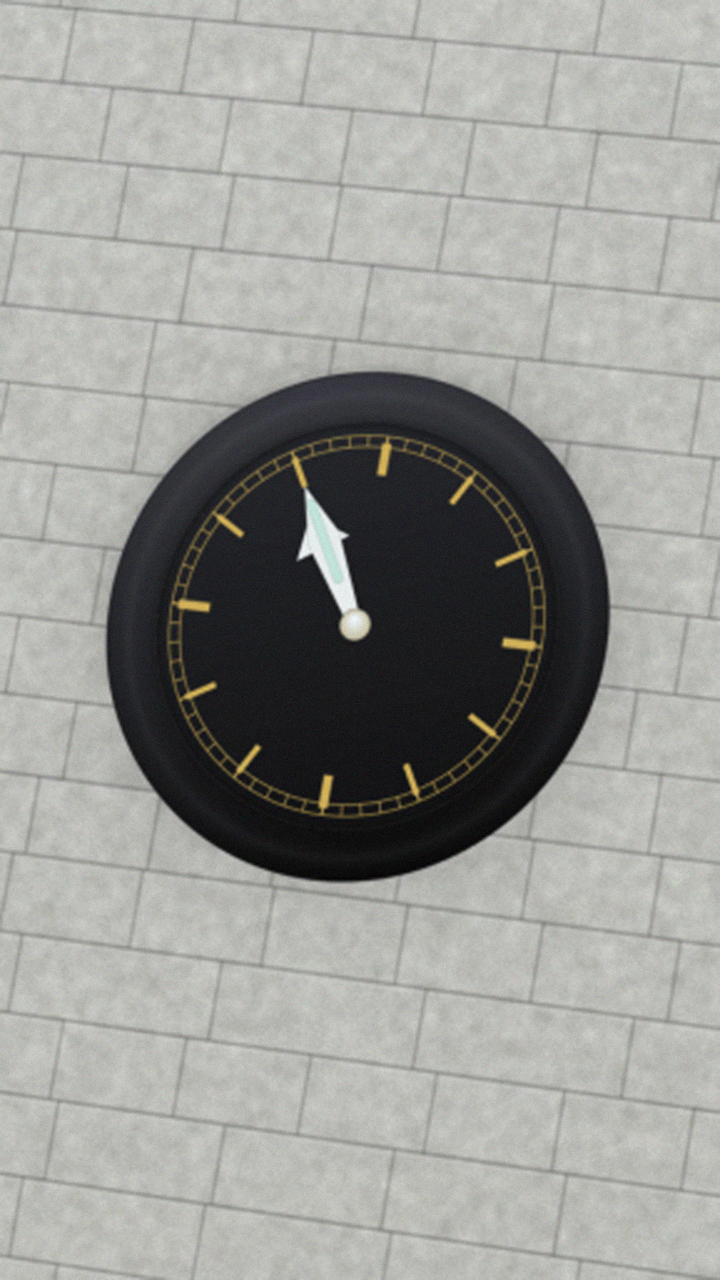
10 h 55 min
